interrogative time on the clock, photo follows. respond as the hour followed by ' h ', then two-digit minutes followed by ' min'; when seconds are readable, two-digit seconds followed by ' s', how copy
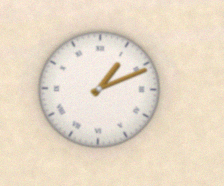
1 h 11 min
